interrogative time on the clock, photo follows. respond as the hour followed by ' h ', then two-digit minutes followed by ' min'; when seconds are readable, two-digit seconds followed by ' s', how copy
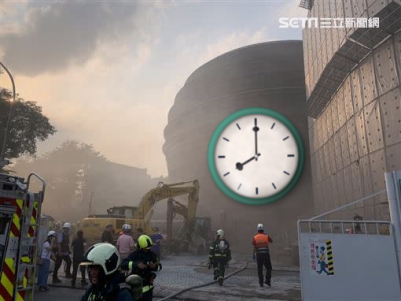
8 h 00 min
